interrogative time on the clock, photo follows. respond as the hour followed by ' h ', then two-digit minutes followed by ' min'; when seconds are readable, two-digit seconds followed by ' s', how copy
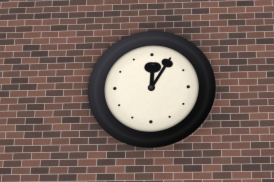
12 h 05 min
